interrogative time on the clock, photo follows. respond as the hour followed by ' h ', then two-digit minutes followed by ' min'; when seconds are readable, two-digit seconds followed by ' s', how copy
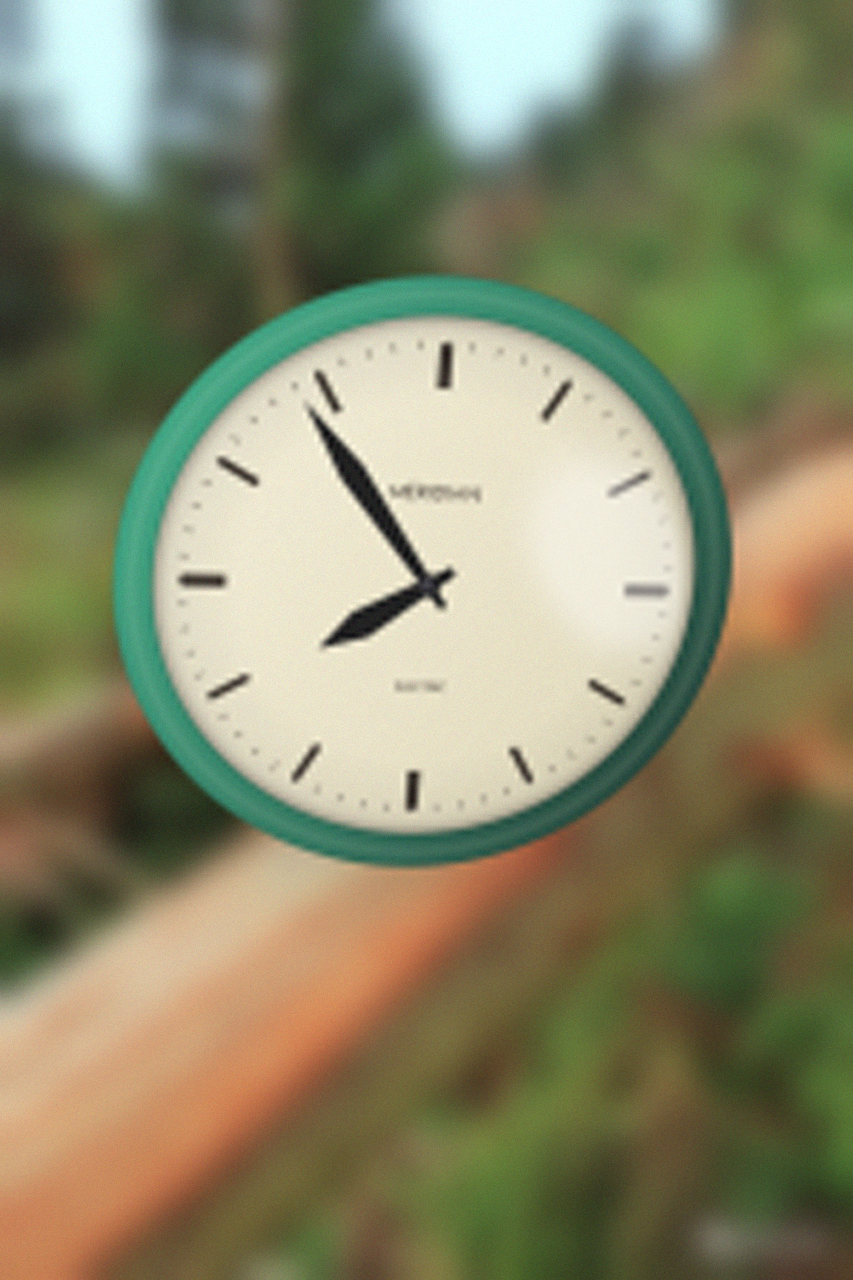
7 h 54 min
